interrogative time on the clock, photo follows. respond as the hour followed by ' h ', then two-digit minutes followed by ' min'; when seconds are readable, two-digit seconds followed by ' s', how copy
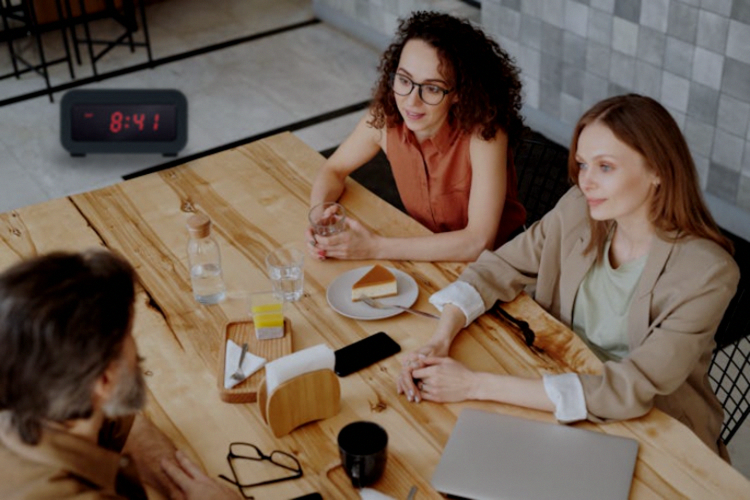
8 h 41 min
